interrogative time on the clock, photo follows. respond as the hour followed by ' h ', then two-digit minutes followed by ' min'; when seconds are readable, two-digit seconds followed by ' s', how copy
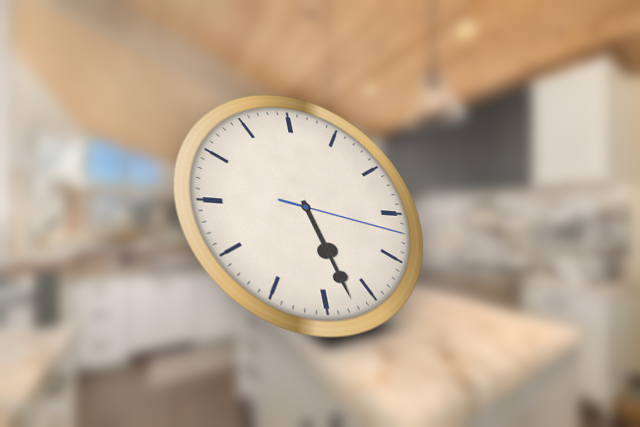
5 h 27 min 17 s
